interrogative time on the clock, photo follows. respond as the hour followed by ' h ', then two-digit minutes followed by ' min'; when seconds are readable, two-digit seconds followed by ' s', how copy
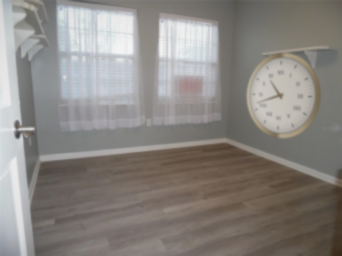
10 h 42 min
